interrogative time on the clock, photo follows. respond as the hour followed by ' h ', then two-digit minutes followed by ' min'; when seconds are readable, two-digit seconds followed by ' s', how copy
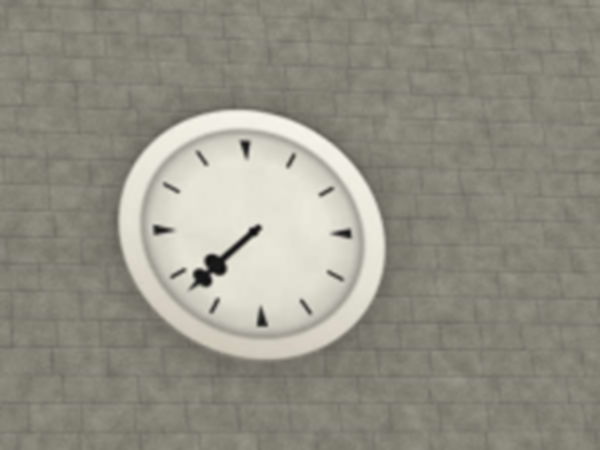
7 h 38 min
